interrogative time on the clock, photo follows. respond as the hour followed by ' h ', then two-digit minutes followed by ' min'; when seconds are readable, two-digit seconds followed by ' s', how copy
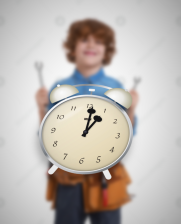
1 h 01 min
